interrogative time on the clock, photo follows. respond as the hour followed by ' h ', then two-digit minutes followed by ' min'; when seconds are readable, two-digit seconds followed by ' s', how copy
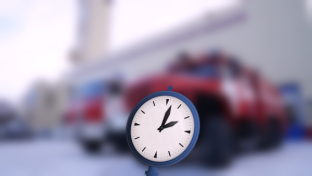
2 h 02 min
